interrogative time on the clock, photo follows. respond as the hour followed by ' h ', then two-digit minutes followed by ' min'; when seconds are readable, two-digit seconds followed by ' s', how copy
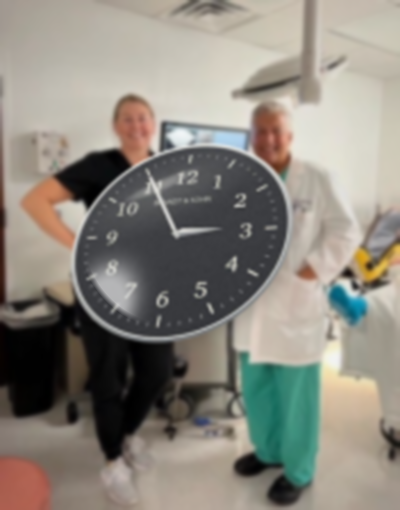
2 h 55 min
